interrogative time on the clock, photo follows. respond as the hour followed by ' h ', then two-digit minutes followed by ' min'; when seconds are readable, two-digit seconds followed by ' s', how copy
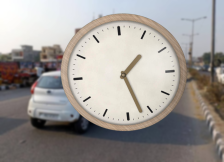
1 h 27 min
